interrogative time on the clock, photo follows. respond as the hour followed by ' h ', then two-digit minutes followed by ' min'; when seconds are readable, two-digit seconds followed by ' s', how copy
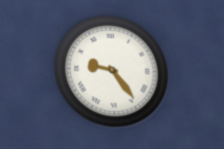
9 h 24 min
